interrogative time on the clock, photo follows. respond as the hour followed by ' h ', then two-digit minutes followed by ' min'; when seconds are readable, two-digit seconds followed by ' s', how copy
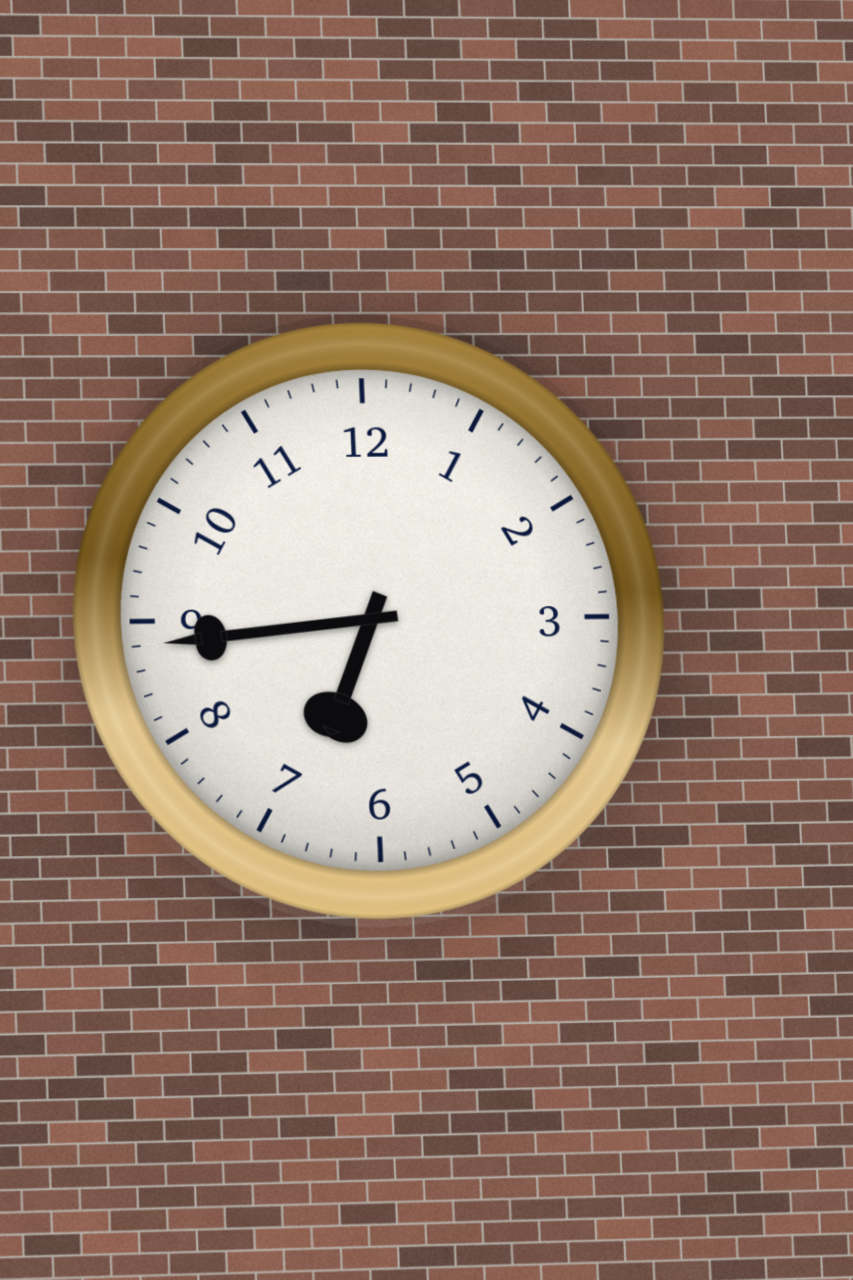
6 h 44 min
